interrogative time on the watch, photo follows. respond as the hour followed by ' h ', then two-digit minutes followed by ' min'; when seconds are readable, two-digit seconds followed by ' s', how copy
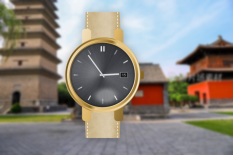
2 h 54 min
